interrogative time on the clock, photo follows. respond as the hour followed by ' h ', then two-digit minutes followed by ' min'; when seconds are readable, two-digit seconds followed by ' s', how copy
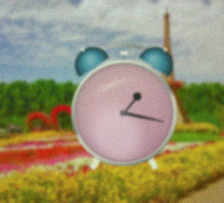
1 h 17 min
